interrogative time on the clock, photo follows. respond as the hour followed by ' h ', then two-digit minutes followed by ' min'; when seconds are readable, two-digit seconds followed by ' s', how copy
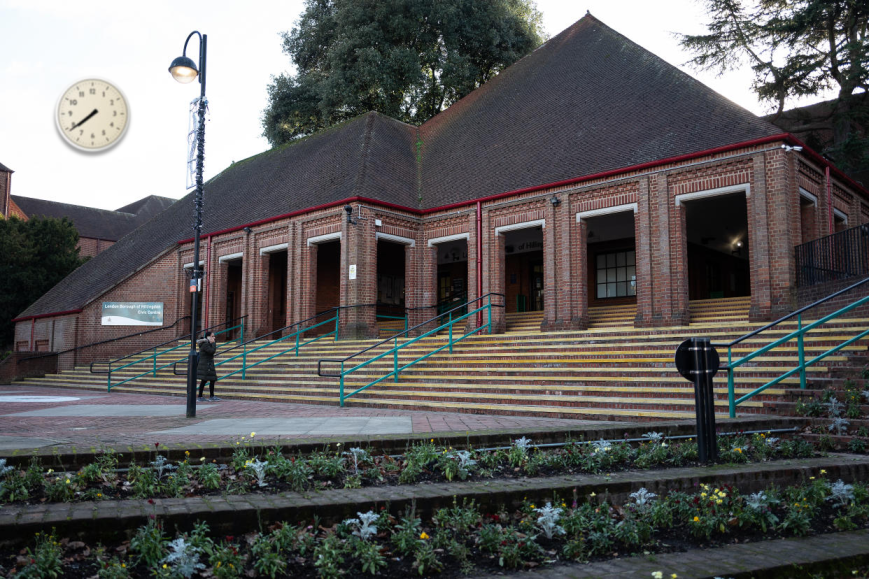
7 h 39 min
